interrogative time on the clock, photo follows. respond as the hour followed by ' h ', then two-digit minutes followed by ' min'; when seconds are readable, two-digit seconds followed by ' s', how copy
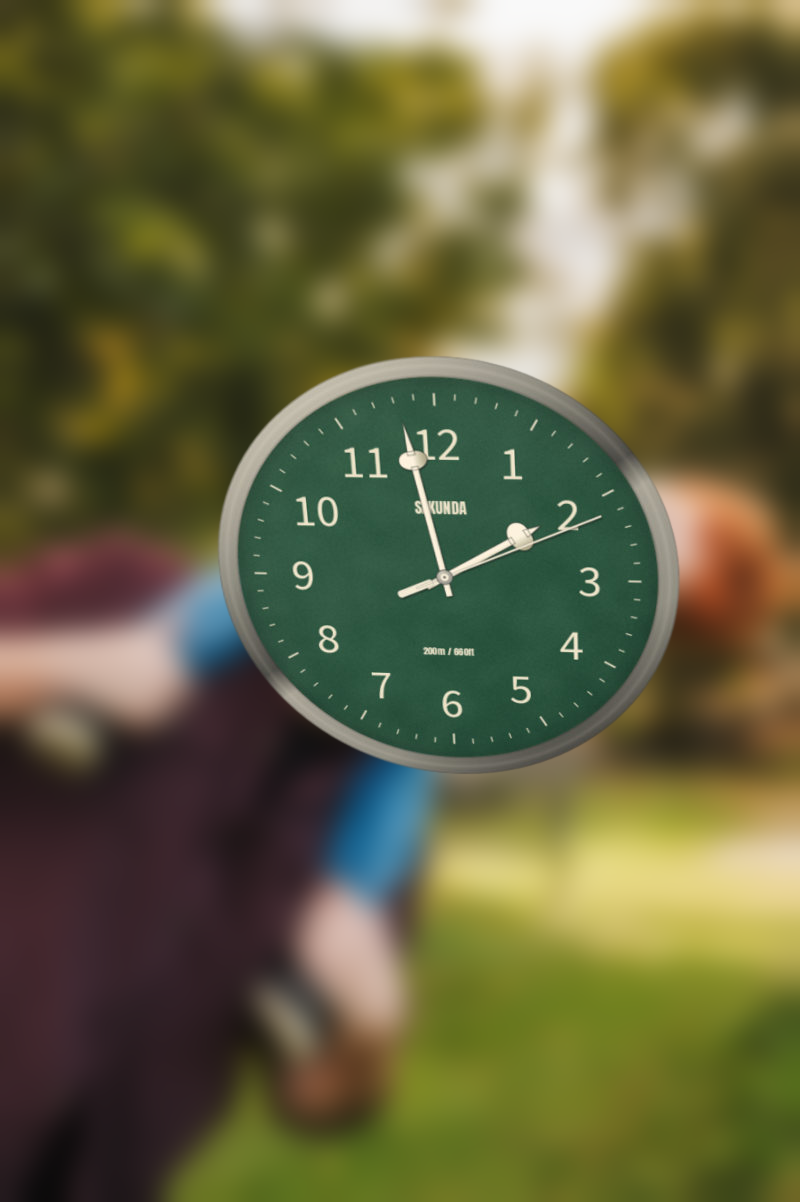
1 h 58 min 11 s
